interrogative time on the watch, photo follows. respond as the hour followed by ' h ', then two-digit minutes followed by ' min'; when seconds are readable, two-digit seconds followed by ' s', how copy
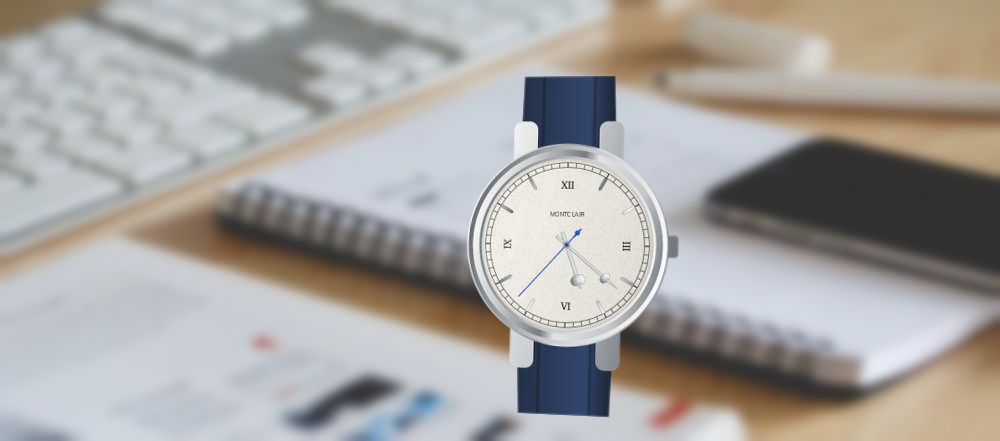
5 h 21 min 37 s
